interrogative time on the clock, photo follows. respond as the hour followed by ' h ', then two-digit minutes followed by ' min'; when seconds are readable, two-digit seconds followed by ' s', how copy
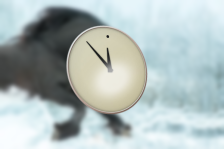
11 h 53 min
